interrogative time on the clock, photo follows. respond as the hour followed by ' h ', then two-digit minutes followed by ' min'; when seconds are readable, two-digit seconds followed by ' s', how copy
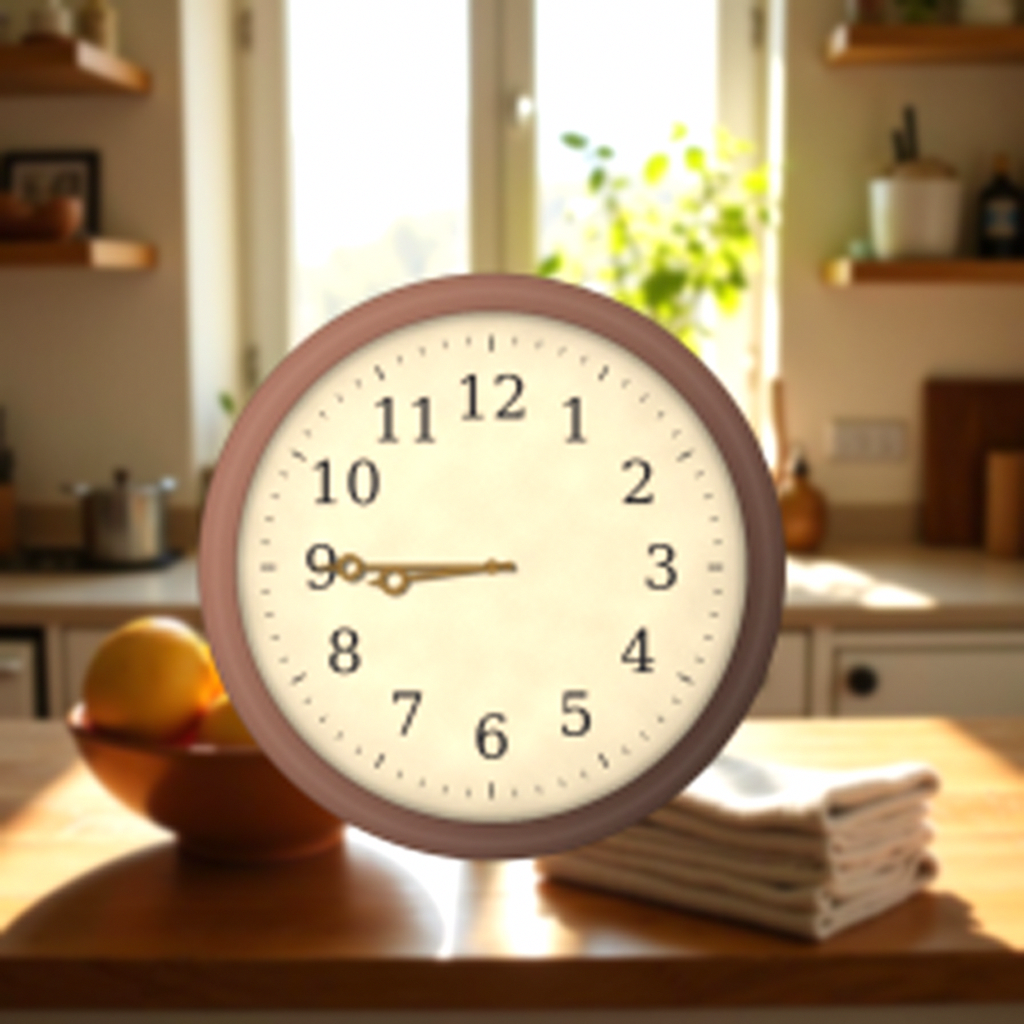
8 h 45 min
